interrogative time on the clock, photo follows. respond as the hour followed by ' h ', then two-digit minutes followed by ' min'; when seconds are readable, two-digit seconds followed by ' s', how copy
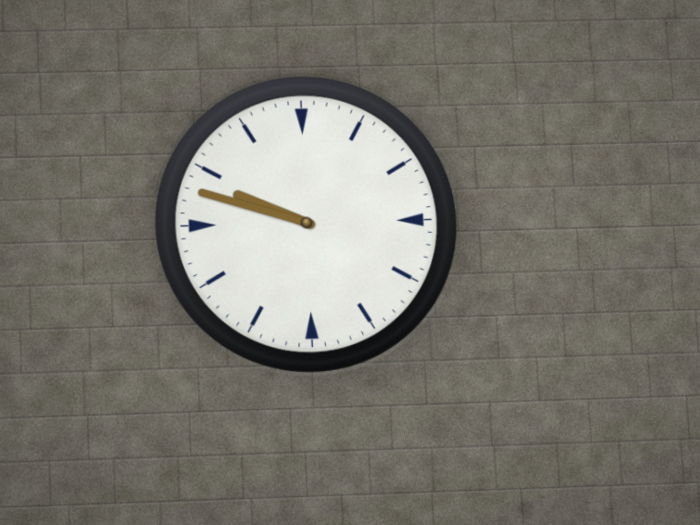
9 h 48 min
